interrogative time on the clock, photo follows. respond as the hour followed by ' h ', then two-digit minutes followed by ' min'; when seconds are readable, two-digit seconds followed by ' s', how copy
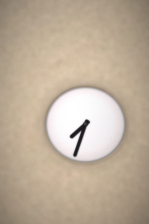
7 h 33 min
